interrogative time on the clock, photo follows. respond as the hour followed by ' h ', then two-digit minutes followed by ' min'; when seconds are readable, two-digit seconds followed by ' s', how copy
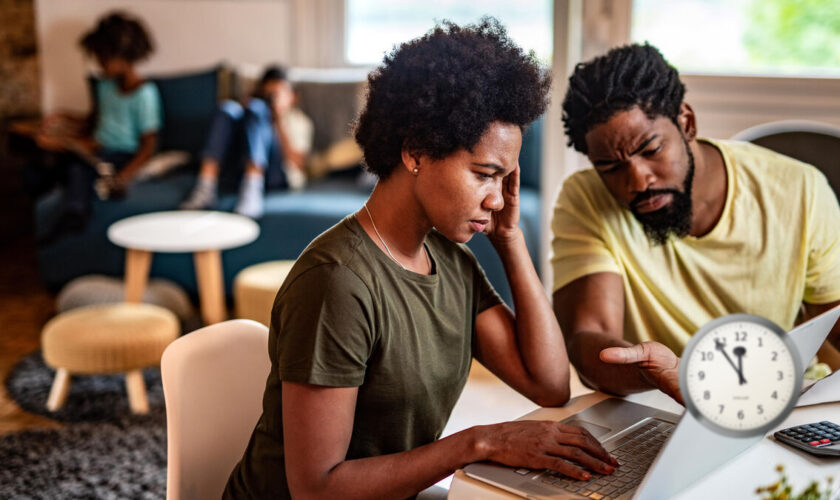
11 h 54 min
